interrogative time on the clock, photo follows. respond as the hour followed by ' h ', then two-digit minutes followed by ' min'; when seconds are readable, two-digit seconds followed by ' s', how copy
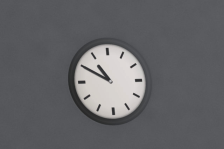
10 h 50 min
